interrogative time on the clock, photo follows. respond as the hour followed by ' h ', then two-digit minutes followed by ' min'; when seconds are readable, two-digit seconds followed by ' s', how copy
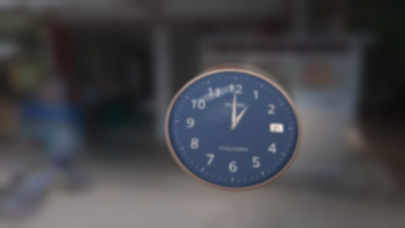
1 h 00 min
